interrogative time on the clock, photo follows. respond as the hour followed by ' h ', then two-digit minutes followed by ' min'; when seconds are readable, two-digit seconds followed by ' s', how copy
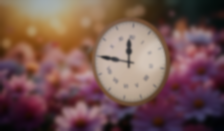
11 h 45 min
